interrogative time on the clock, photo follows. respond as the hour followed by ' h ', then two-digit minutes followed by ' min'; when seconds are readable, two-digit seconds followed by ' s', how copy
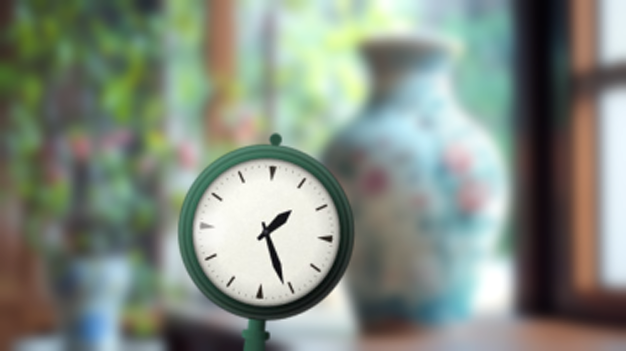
1 h 26 min
